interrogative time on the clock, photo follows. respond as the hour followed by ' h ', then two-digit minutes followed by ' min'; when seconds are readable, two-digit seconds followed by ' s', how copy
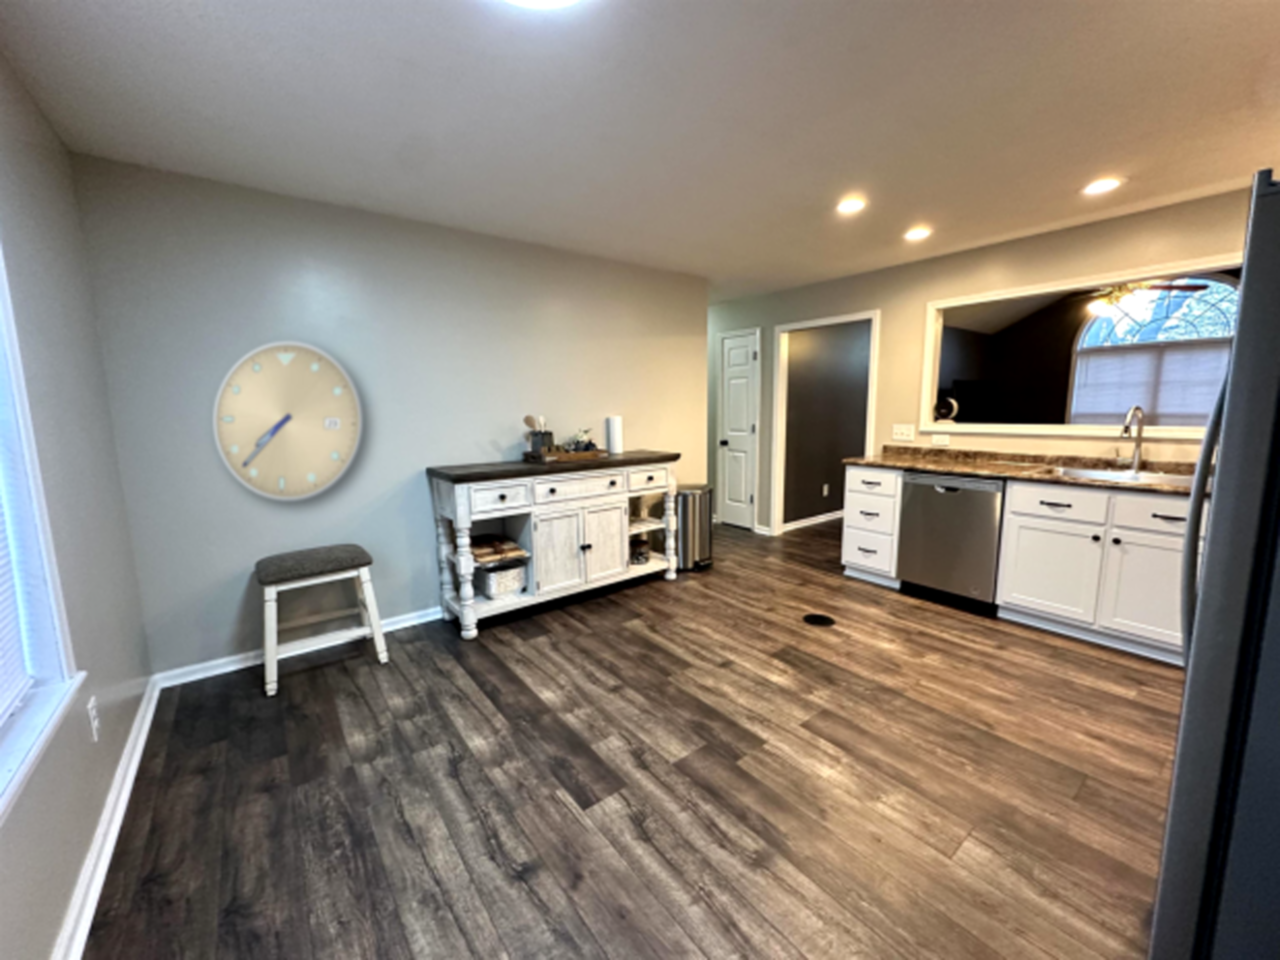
7 h 37 min
